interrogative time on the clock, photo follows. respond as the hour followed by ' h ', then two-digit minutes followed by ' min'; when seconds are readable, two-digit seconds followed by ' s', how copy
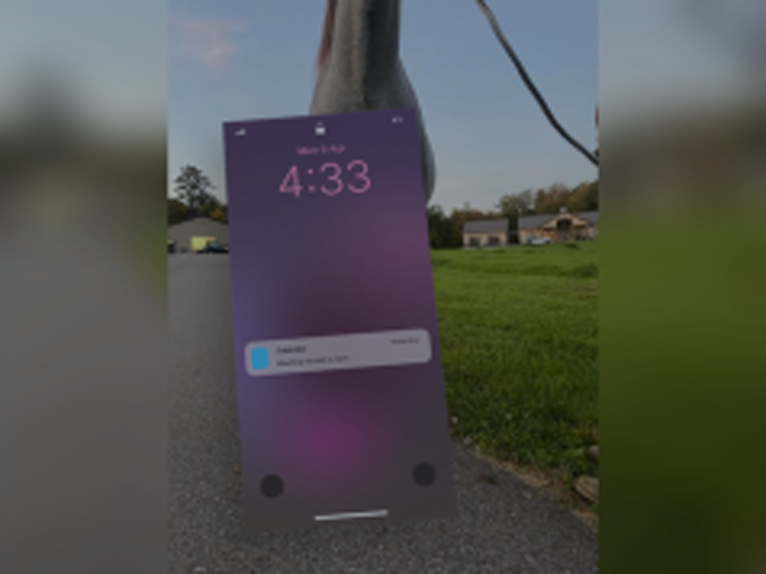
4 h 33 min
